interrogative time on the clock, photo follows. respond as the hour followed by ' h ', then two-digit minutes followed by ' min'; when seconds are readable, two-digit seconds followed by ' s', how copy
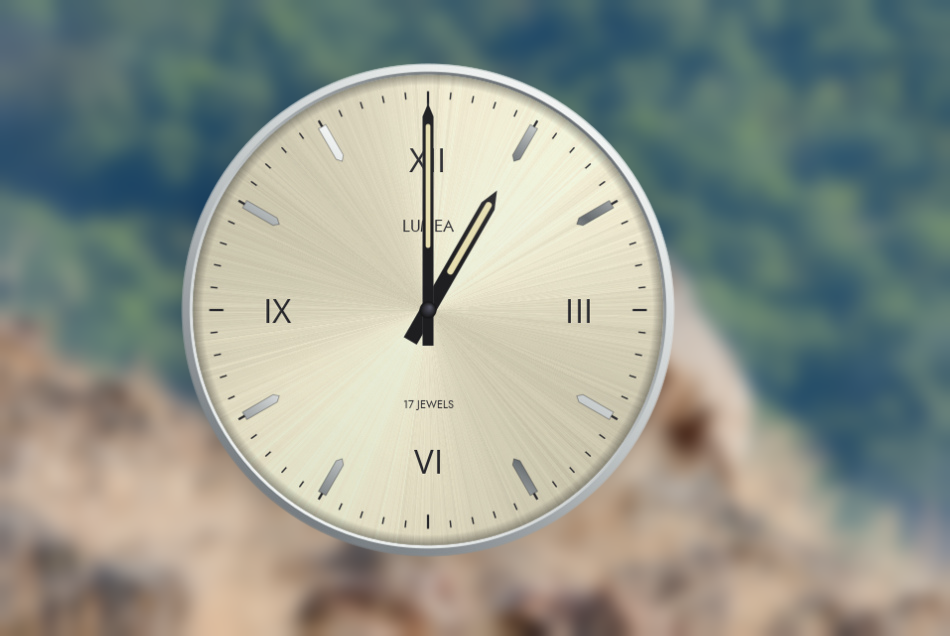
1 h 00 min
